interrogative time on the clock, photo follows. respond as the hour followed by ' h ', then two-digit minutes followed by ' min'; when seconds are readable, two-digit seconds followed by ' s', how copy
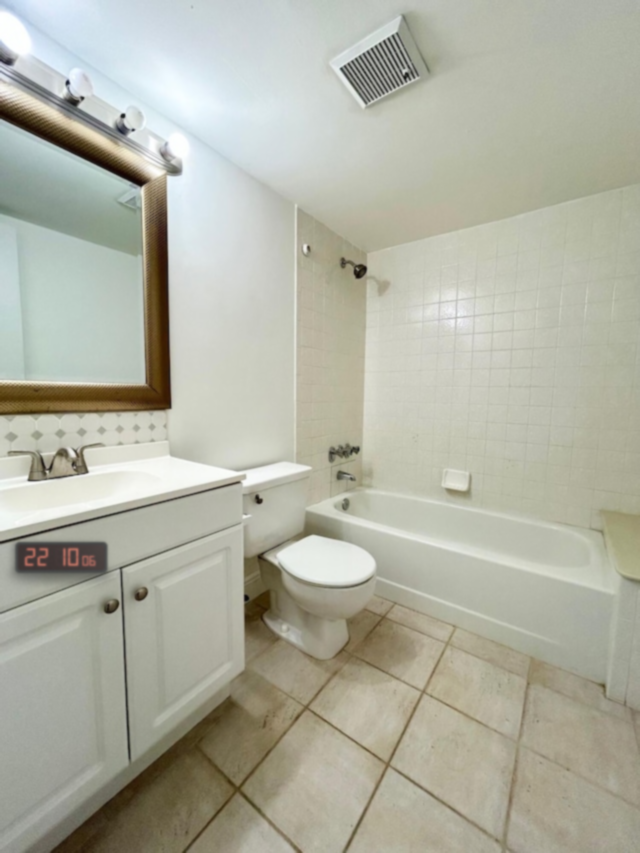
22 h 10 min
